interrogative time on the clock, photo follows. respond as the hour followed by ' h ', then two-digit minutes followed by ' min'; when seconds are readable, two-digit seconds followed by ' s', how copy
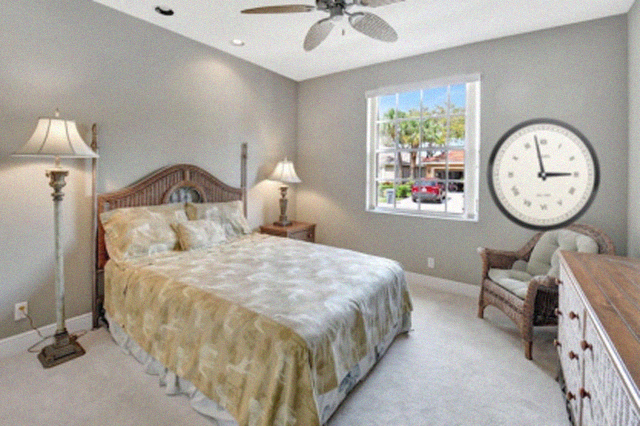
2 h 58 min
